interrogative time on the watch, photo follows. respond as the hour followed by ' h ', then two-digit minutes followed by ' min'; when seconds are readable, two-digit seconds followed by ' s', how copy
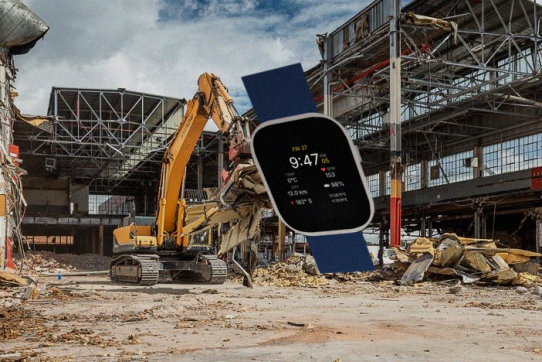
9 h 47 min
